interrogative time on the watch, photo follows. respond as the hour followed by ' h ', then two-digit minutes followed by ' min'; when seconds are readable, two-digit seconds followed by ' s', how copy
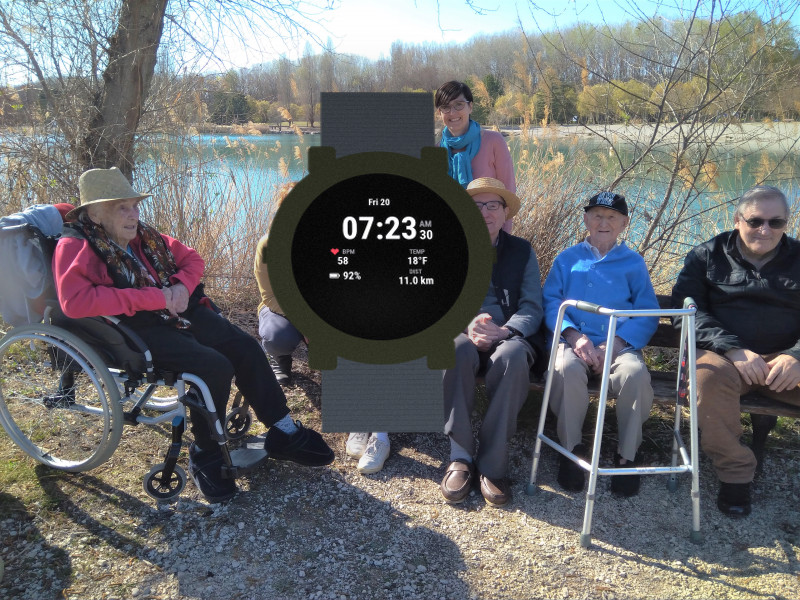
7 h 23 min 30 s
